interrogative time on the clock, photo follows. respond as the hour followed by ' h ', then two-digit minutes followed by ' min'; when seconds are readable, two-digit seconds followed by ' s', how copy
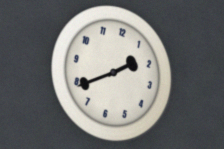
1 h 39 min
